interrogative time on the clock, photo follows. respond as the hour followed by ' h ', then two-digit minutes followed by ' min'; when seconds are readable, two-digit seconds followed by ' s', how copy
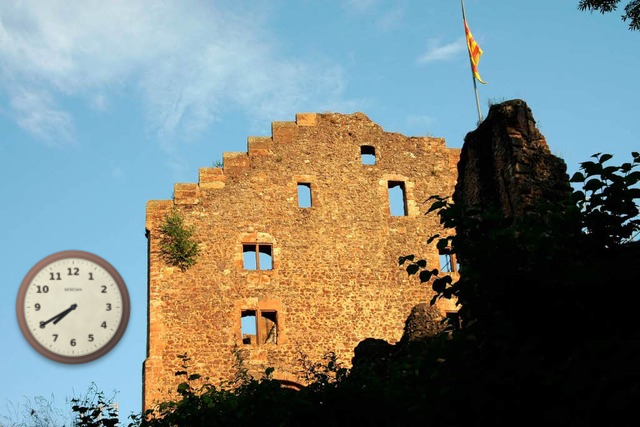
7 h 40 min
